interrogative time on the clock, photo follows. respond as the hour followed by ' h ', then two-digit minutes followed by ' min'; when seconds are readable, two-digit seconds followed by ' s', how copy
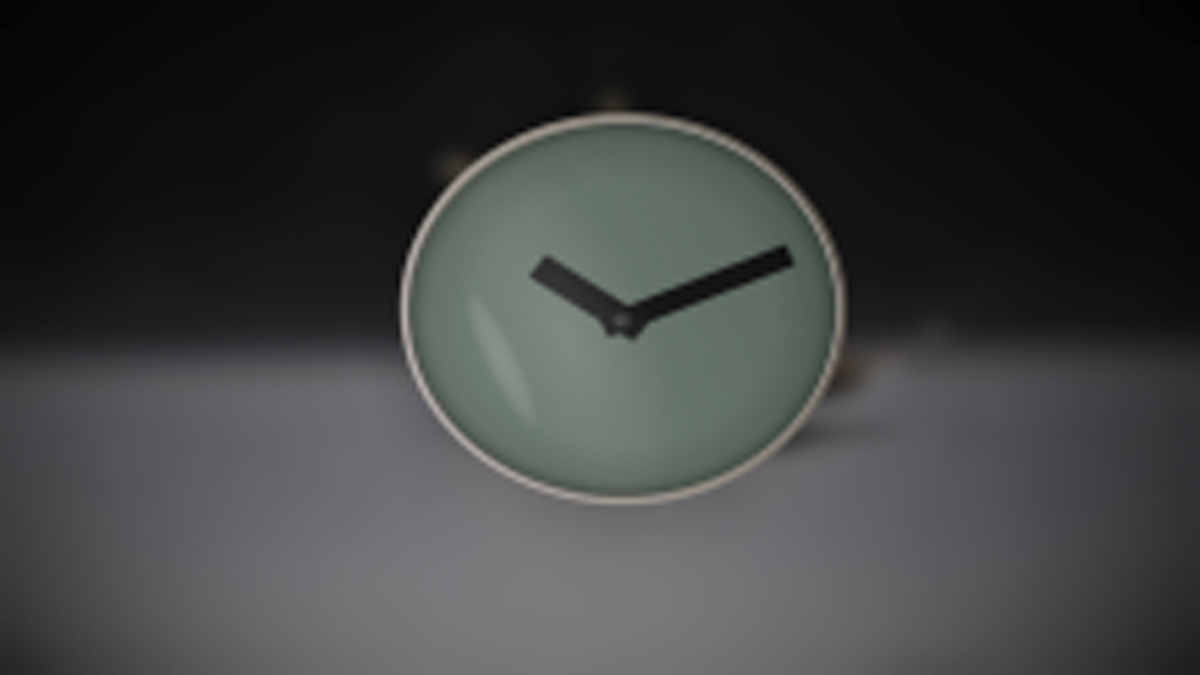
10 h 11 min
